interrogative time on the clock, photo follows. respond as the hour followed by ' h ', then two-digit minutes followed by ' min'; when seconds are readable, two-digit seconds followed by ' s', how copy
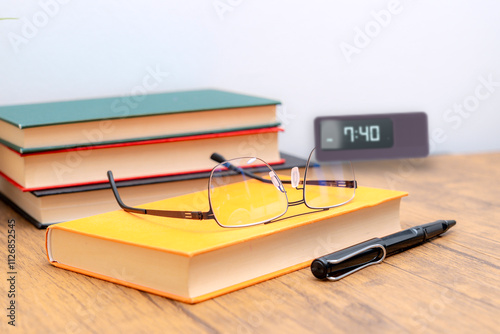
7 h 40 min
